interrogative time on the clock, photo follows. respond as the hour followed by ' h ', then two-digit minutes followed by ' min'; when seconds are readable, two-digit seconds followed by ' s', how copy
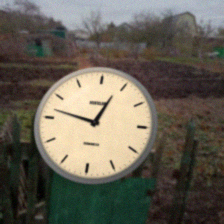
12 h 47 min
